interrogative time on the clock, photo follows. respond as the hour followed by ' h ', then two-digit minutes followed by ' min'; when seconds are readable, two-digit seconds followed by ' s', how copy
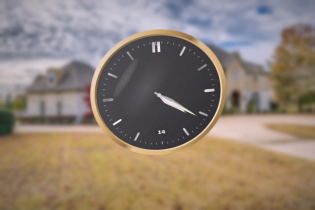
4 h 21 min
